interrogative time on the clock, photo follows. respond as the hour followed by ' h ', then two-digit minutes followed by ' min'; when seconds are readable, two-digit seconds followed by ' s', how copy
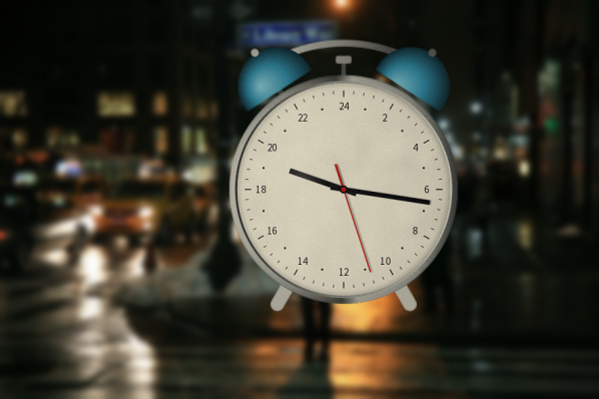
19 h 16 min 27 s
